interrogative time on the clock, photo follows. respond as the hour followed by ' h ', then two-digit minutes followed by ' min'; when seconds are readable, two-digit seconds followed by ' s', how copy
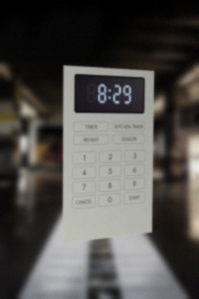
8 h 29 min
